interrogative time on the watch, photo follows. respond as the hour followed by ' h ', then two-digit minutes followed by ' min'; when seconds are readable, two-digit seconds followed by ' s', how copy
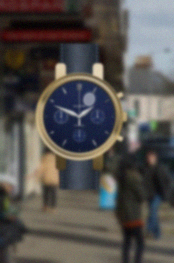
1 h 49 min
